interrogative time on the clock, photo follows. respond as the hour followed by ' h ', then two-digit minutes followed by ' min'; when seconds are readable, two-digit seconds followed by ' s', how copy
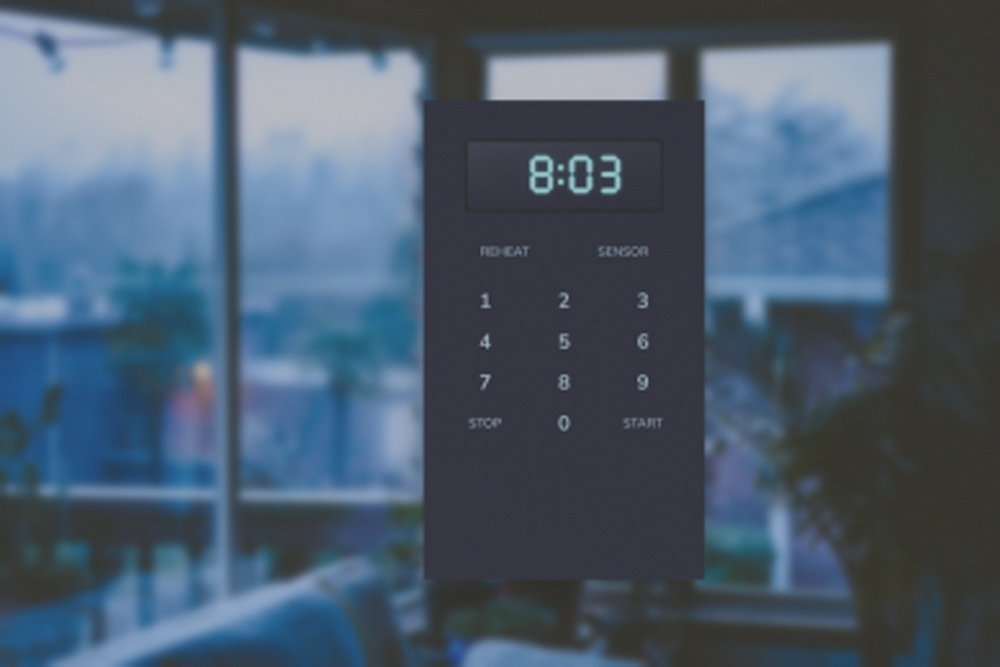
8 h 03 min
